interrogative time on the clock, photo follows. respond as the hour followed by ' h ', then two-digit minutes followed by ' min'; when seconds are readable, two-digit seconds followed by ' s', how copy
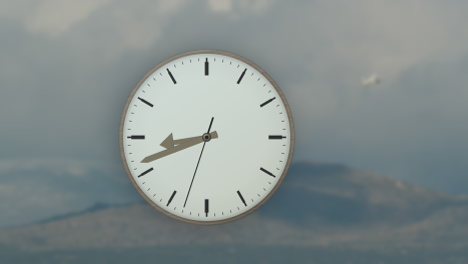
8 h 41 min 33 s
